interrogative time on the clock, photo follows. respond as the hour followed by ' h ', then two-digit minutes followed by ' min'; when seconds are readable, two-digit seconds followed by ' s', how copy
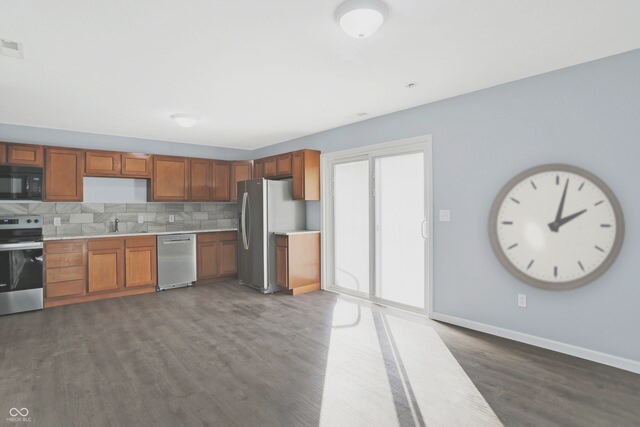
2 h 02 min
